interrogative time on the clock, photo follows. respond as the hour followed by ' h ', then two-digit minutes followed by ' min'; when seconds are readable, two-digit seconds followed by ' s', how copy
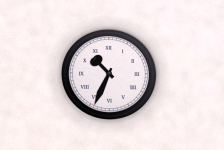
10 h 34 min
